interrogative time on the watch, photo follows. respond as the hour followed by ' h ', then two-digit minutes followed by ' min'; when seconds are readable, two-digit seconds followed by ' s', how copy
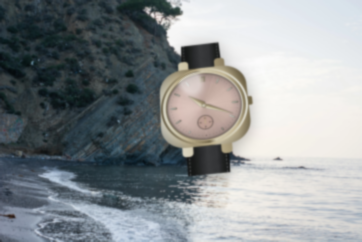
10 h 19 min
